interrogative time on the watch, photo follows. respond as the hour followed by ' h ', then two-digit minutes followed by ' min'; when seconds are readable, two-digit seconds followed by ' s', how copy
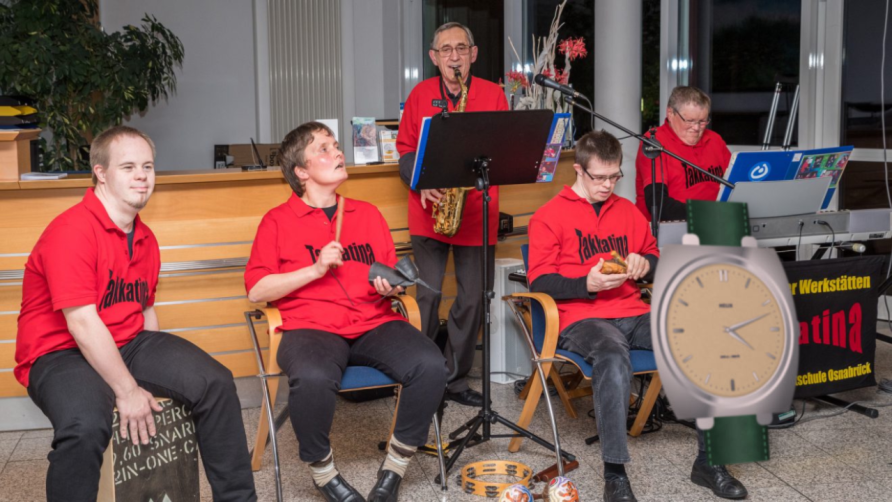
4 h 12 min
